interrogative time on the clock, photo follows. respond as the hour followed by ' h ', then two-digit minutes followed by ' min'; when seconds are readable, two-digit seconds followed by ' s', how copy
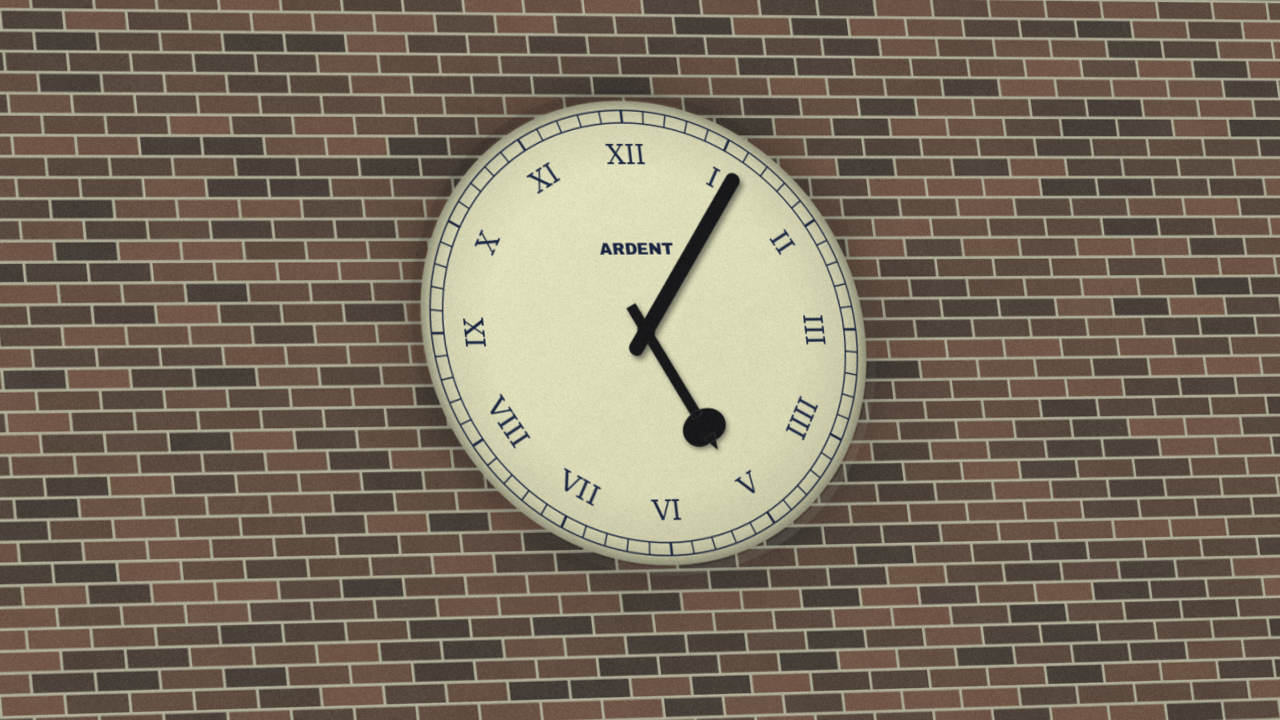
5 h 06 min
